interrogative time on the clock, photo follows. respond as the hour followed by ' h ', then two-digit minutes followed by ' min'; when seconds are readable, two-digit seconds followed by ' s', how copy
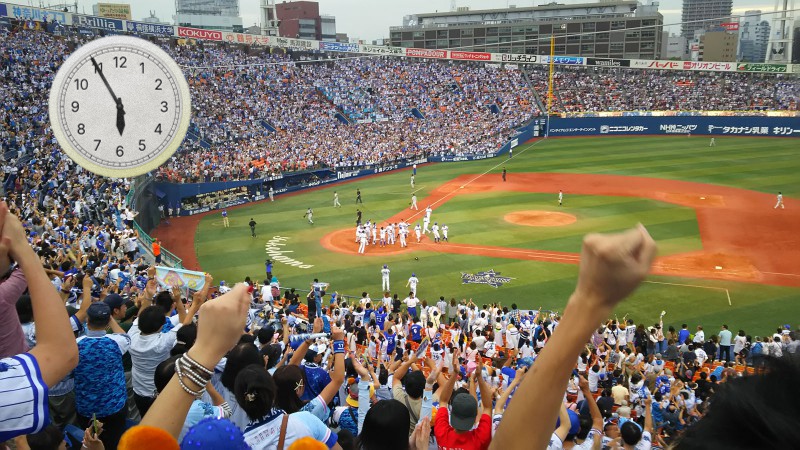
5 h 55 min
